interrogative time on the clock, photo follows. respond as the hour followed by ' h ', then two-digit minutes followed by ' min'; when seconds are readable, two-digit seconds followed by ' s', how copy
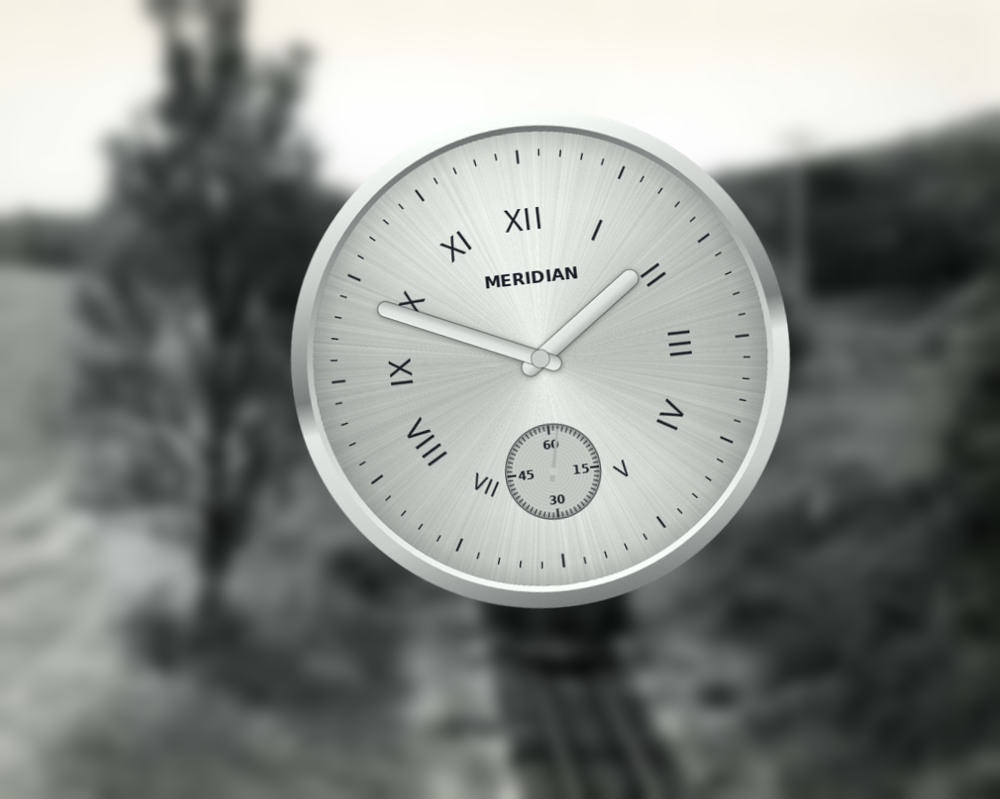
1 h 49 min 02 s
